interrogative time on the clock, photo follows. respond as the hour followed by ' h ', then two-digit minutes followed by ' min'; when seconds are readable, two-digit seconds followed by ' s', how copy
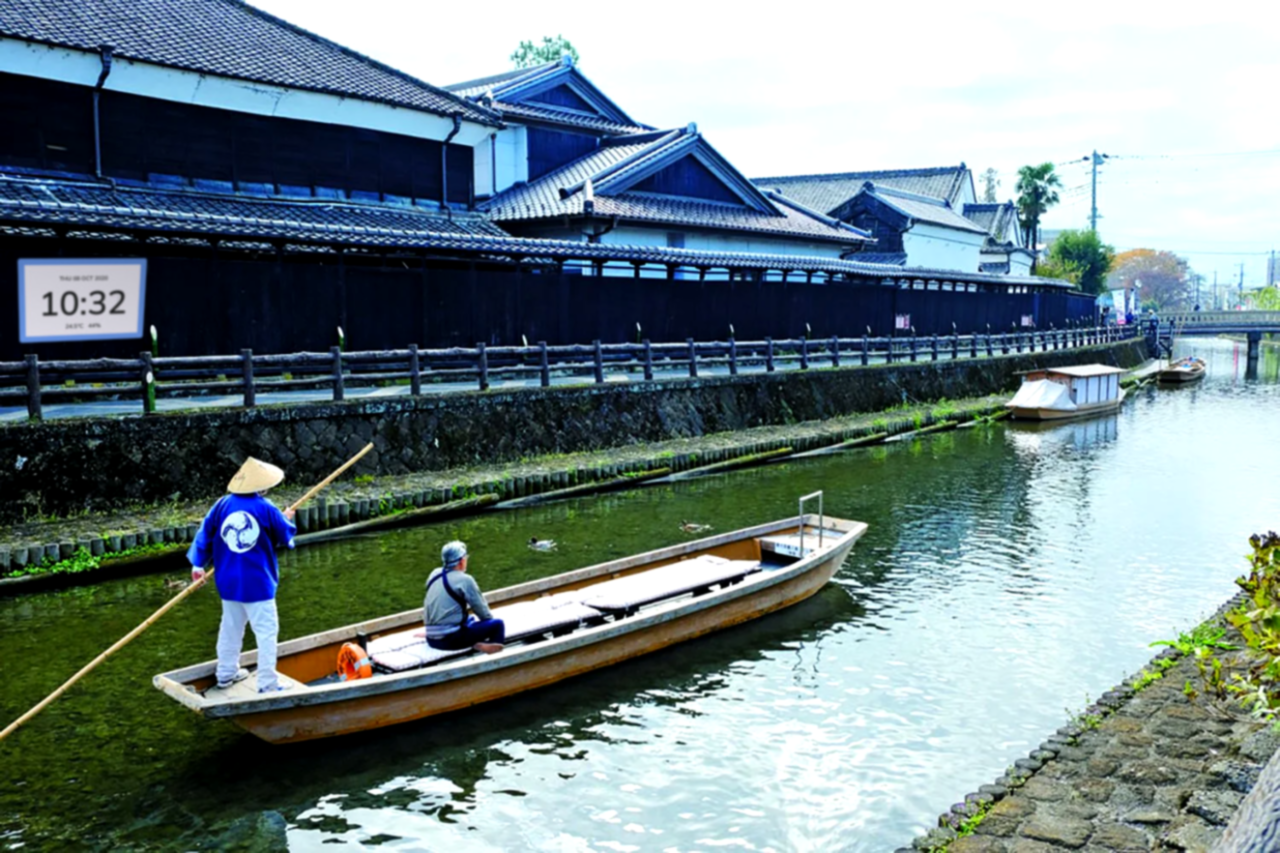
10 h 32 min
